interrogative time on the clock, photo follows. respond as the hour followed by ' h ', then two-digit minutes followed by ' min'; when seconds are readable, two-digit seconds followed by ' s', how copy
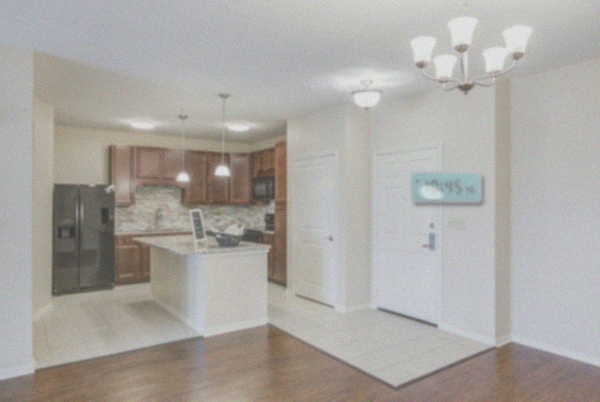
10 h 45 min
